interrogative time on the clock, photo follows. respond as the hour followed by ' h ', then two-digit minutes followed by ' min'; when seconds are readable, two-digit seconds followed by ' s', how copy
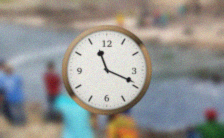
11 h 19 min
